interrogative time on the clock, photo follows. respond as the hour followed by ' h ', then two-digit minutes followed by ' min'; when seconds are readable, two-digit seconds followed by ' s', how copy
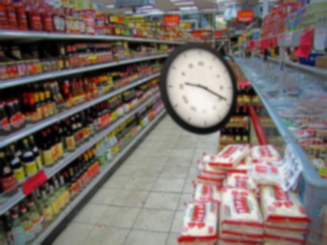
9 h 19 min
